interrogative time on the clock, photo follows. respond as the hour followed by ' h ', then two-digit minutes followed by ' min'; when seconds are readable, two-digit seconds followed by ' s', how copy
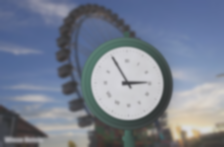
2 h 55 min
